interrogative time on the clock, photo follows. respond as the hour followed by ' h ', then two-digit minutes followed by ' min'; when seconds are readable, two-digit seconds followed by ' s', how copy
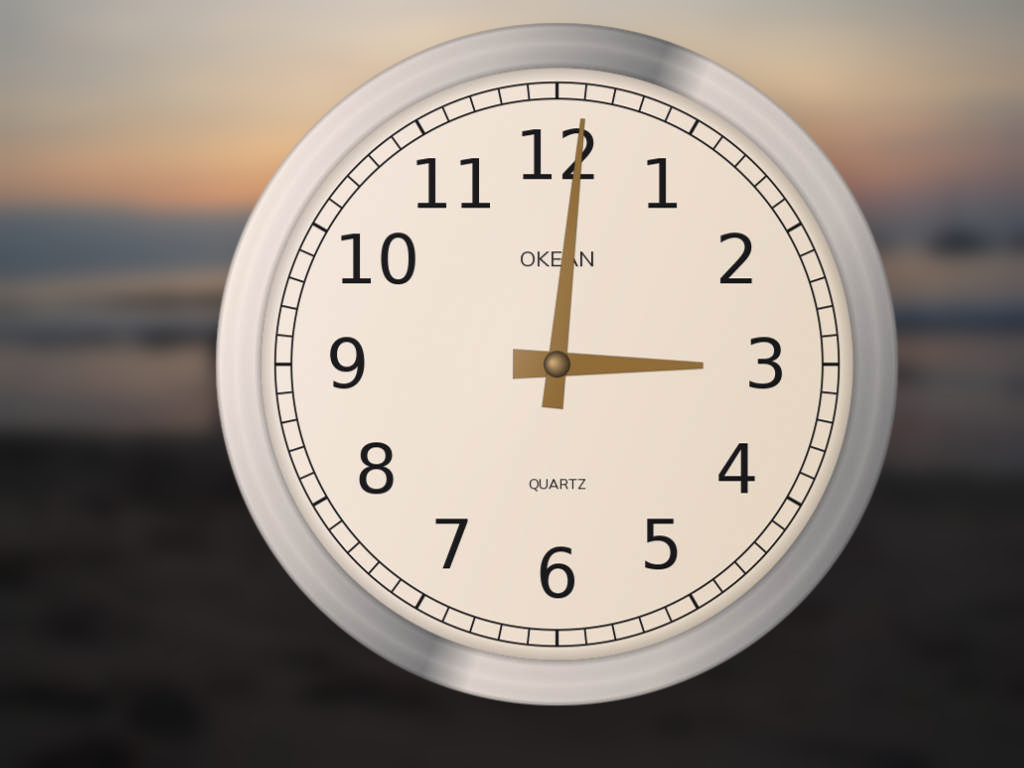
3 h 01 min
